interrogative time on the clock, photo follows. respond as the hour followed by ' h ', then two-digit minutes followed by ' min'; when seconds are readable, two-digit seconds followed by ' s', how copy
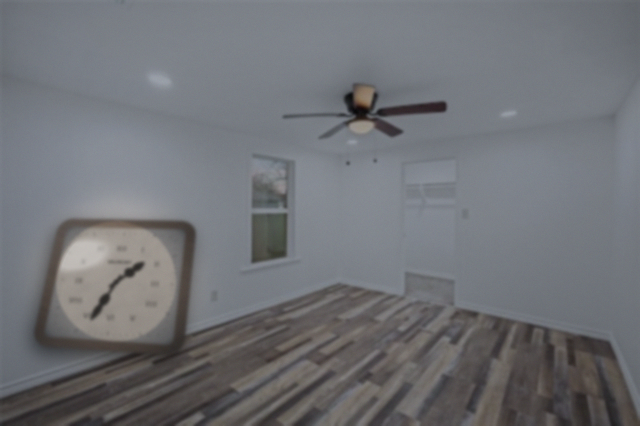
1 h 34 min
